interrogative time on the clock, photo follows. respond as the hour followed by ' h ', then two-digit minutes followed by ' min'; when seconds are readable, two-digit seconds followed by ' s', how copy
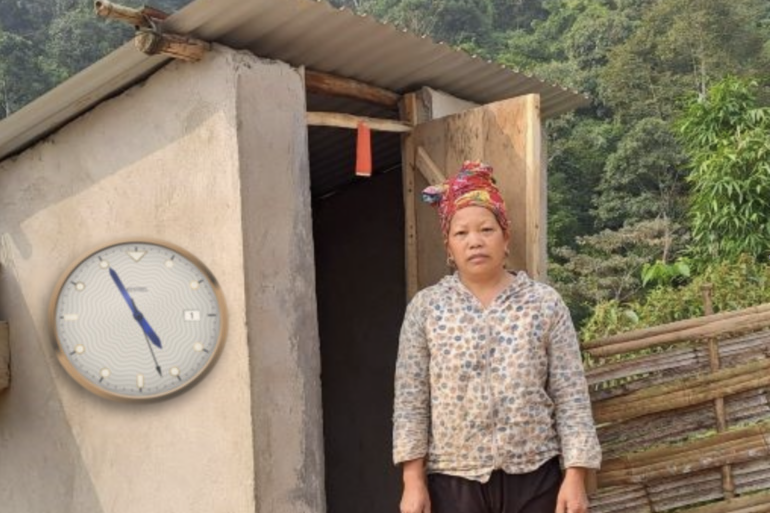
4 h 55 min 27 s
